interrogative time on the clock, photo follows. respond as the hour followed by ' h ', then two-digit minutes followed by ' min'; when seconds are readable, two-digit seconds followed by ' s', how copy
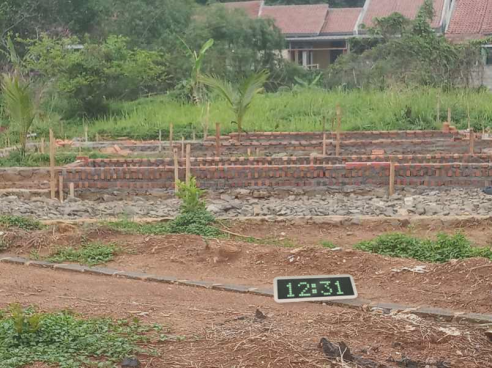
12 h 31 min
